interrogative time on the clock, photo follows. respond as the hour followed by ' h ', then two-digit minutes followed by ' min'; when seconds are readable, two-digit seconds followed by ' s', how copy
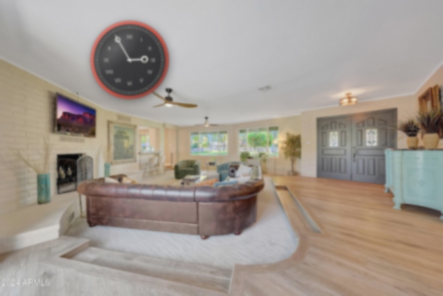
2 h 55 min
